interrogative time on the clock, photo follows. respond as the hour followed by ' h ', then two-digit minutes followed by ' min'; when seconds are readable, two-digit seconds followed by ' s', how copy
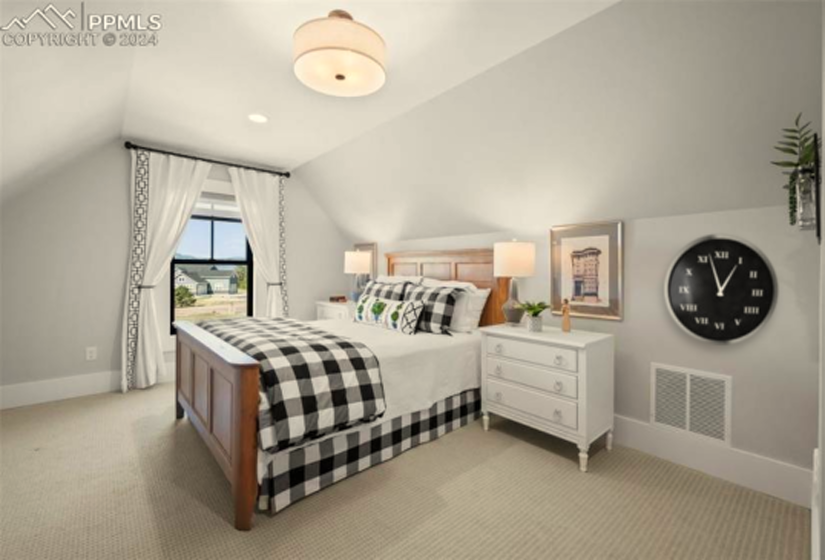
12 h 57 min
